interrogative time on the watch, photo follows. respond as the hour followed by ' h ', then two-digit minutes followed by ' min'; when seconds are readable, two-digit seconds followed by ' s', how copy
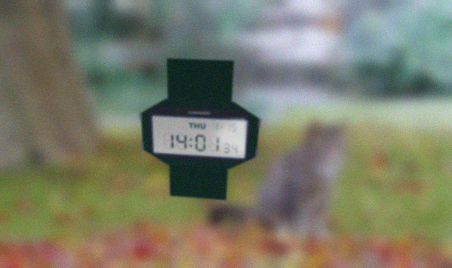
14 h 01 min 34 s
